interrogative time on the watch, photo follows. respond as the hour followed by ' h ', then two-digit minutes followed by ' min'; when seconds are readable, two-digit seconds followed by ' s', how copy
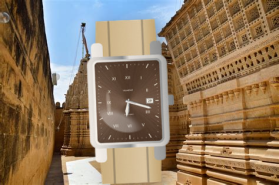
6 h 18 min
